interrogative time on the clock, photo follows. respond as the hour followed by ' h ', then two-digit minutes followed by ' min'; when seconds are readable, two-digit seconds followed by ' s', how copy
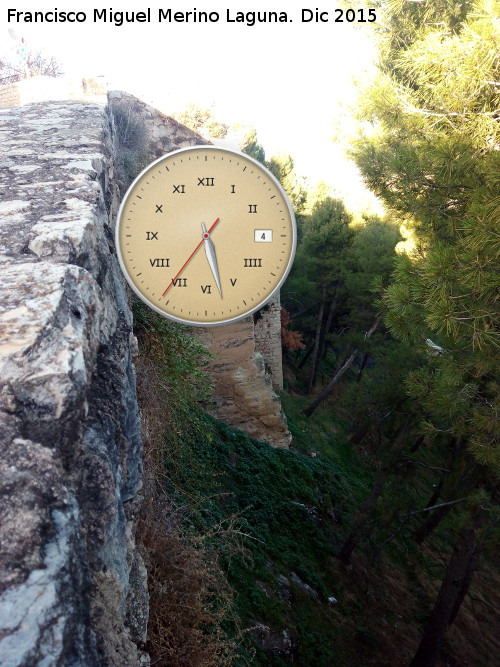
5 h 27 min 36 s
